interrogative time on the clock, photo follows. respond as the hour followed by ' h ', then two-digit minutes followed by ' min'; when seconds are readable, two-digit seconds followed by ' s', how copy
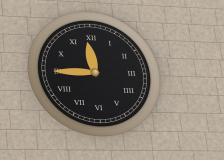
11 h 45 min
